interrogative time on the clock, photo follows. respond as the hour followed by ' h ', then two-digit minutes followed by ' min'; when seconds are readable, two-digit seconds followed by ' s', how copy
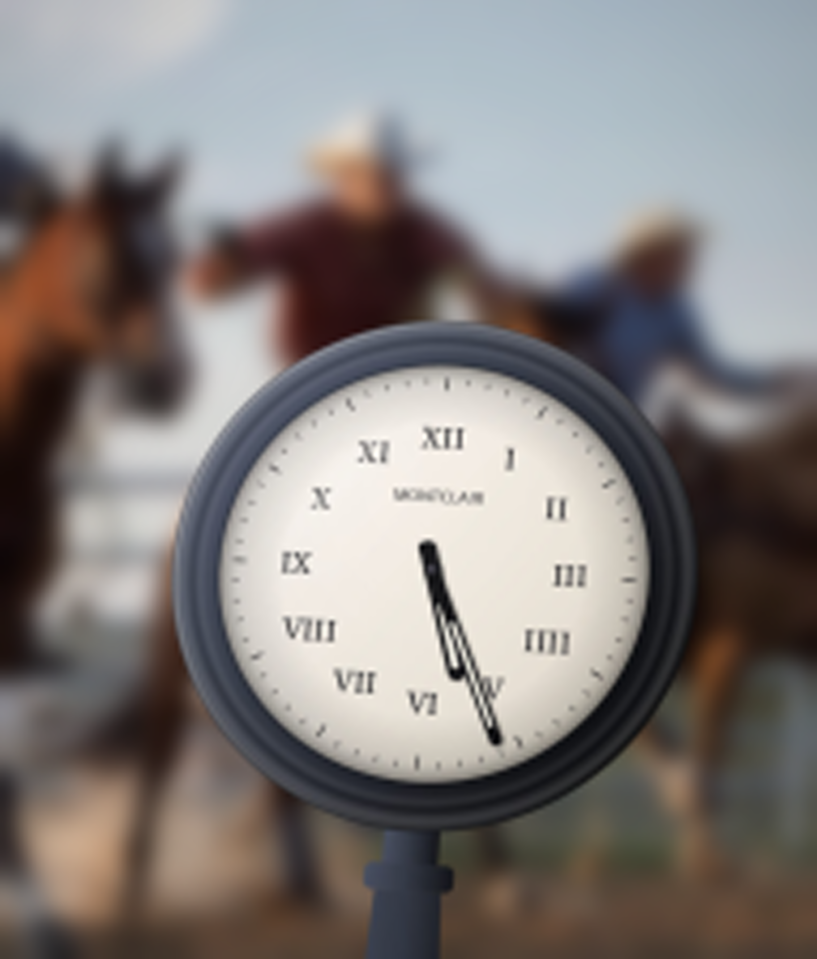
5 h 26 min
